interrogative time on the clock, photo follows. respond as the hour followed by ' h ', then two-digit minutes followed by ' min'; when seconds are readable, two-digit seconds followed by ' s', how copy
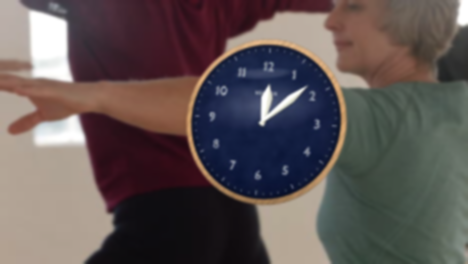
12 h 08 min
